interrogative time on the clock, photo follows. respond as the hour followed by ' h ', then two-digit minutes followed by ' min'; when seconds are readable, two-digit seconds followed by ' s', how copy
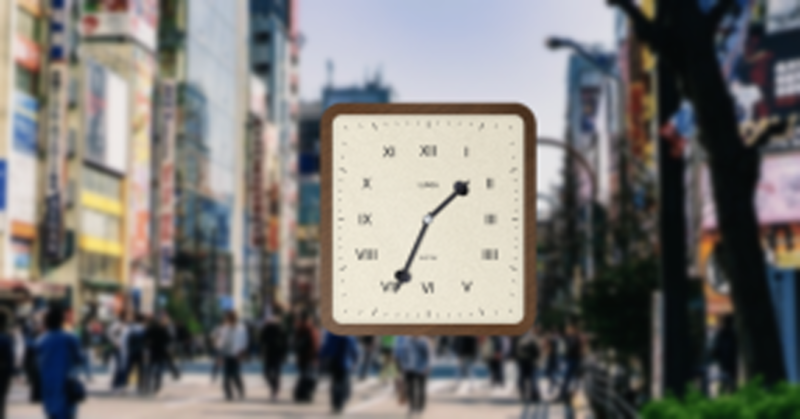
1 h 34 min
